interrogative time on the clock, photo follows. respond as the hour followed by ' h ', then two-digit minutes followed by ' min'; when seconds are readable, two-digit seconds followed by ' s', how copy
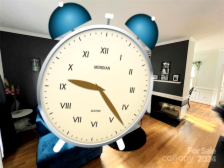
9 h 23 min
